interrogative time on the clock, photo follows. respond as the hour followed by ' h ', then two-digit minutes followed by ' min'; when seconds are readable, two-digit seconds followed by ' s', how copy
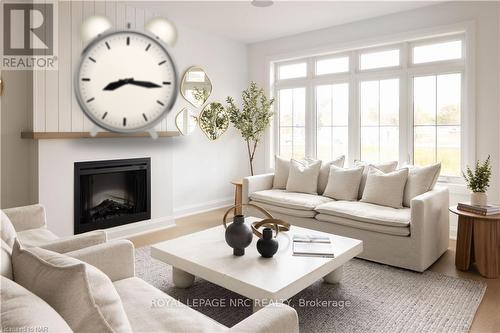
8 h 16 min
